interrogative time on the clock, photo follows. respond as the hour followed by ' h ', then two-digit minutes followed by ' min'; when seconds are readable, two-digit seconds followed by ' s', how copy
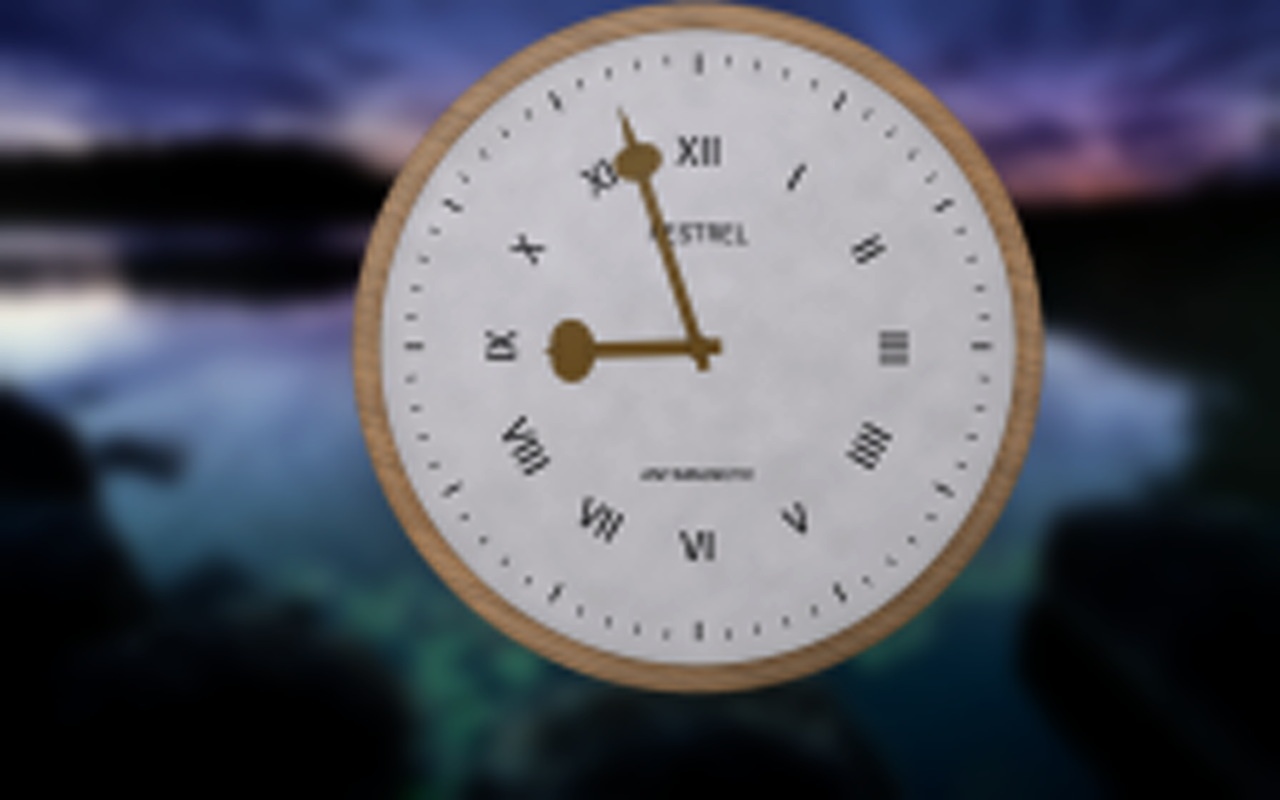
8 h 57 min
